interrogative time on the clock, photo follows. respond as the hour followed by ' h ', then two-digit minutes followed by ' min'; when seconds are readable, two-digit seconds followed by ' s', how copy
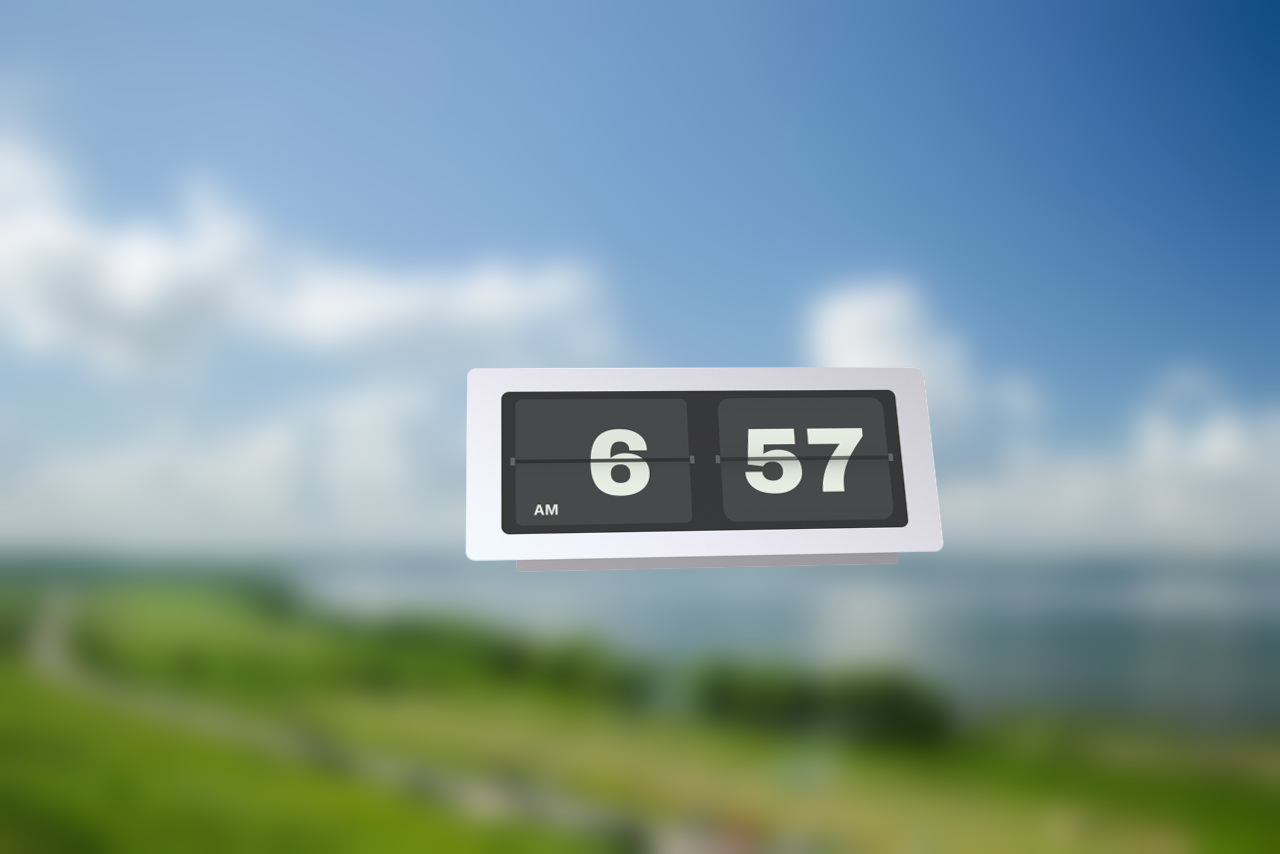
6 h 57 min
